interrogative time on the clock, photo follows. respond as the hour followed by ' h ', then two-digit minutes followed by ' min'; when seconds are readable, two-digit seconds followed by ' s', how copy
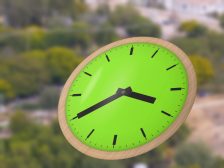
3 h 40 min
